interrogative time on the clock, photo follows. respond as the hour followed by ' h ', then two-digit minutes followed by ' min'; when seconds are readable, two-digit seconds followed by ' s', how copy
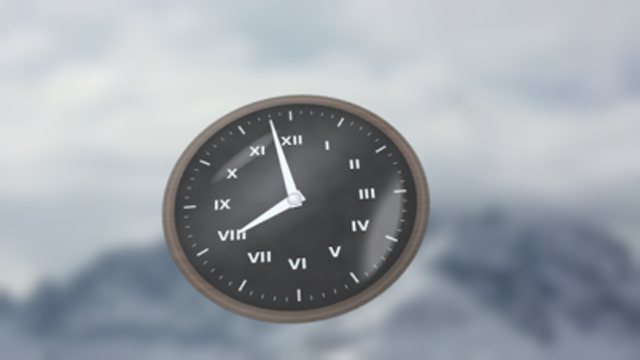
7 h 58 min
